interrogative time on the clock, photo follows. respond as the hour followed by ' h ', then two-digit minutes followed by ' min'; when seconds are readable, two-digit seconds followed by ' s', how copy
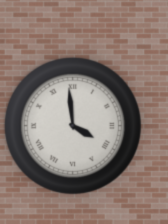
3 h 59 min
